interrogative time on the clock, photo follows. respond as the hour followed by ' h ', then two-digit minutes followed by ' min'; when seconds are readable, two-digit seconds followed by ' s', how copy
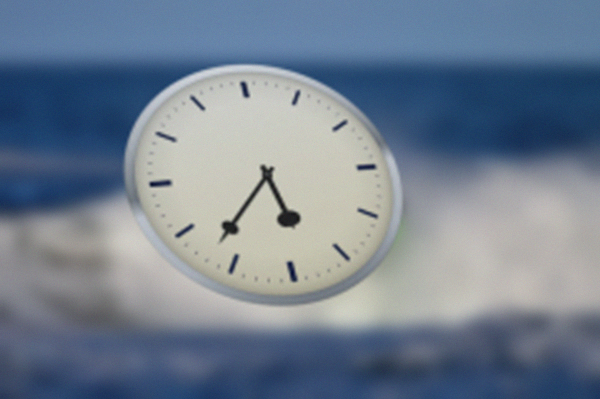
5 h 37 min
